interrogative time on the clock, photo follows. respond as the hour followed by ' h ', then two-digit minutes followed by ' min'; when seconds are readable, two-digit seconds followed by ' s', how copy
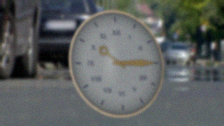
10 h 15 min
